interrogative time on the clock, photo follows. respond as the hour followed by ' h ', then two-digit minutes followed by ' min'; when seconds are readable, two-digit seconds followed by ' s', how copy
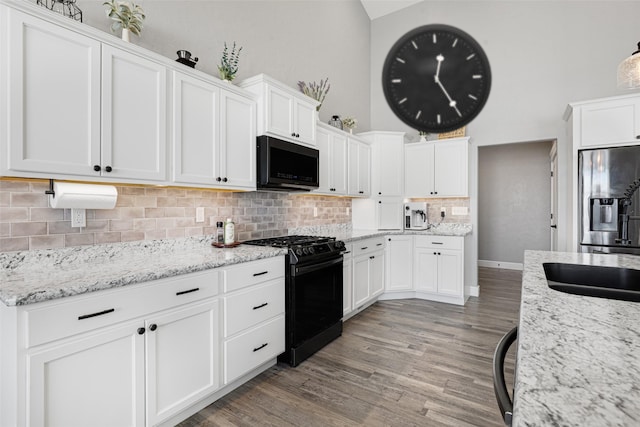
12 h 25 min
